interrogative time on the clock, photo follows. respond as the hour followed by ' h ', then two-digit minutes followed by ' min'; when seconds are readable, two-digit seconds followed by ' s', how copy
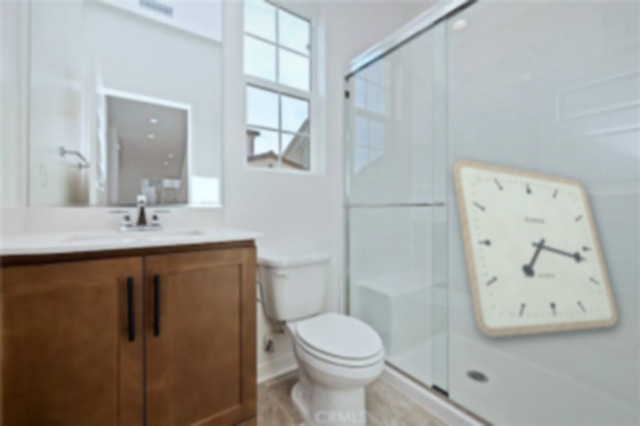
7 h 17 min
